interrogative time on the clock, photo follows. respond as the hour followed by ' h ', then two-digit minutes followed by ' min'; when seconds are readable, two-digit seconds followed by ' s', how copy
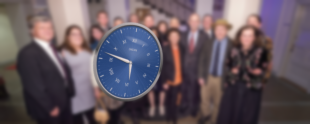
5 h 47 min
